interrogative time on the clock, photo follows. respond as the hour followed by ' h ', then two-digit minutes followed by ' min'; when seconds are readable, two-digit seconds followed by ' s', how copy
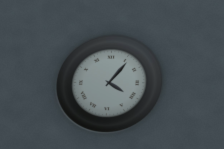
4 h 06 min
